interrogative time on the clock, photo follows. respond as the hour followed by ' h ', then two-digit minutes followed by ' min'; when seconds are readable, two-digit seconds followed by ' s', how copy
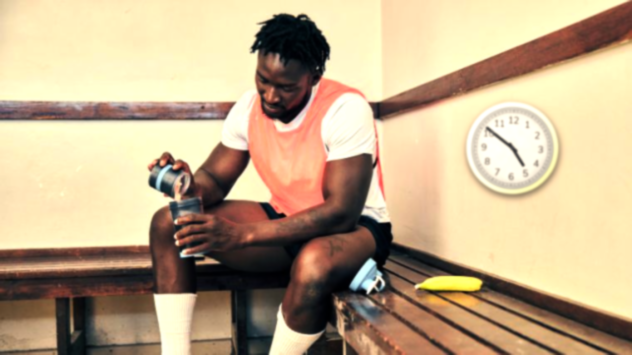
4 h 51 min
